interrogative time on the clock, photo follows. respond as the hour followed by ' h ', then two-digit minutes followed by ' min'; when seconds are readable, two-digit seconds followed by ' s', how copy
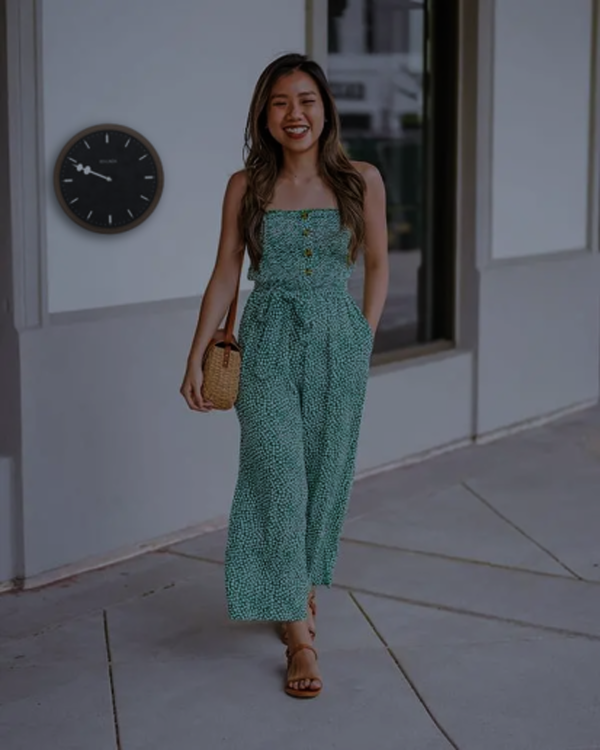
9 h 49 min
